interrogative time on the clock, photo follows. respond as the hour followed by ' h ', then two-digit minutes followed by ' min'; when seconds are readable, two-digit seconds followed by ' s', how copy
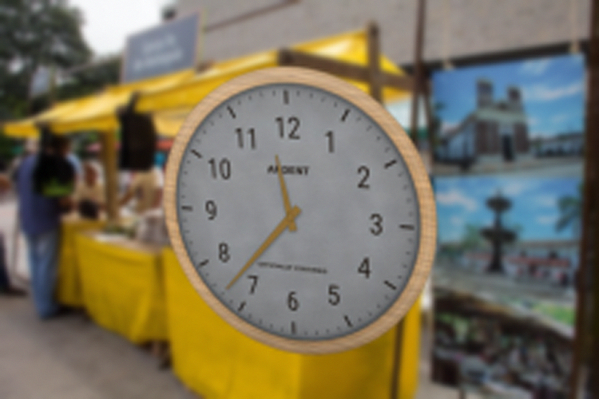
11 h 37 min
